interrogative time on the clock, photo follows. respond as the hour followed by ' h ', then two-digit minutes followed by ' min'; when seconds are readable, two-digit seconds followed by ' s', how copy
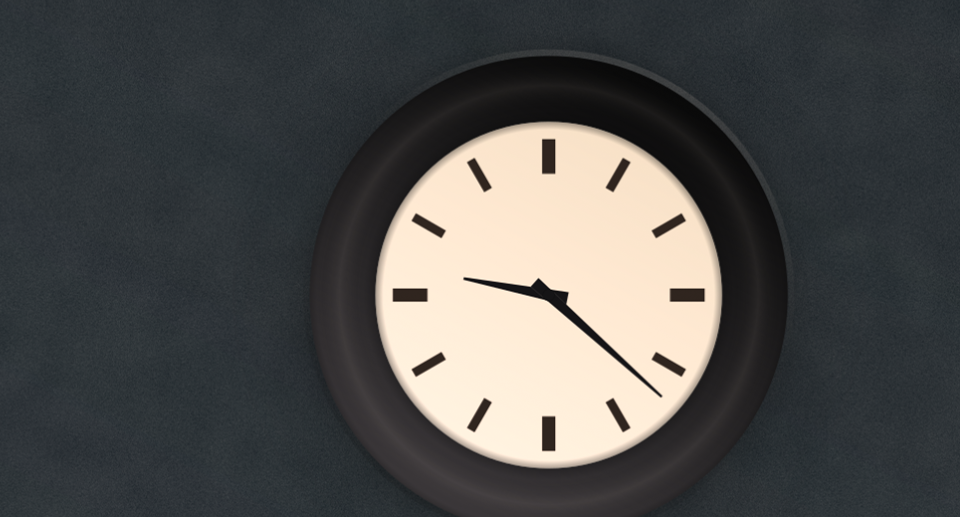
9 h 22 min
